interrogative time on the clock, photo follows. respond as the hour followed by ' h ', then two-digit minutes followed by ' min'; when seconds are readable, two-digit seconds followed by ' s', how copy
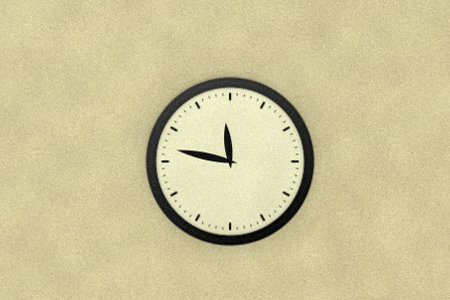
11 h 47 min
